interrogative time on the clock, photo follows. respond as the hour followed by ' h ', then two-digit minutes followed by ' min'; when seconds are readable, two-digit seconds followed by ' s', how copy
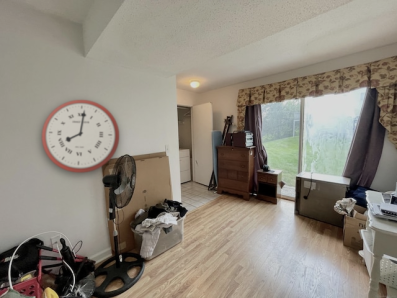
8 h 01 min
